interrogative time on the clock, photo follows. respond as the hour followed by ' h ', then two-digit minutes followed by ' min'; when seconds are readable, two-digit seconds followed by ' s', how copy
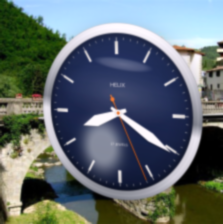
8 h 20 min 26 s
